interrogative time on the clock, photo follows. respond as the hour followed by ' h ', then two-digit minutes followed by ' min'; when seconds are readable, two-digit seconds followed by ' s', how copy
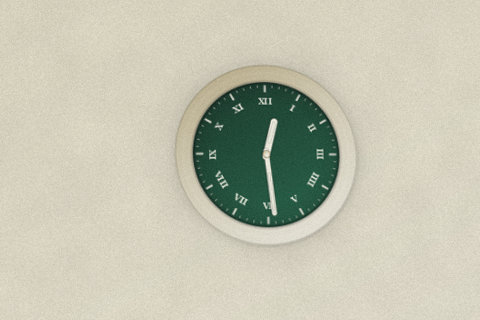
12 h 29 min
